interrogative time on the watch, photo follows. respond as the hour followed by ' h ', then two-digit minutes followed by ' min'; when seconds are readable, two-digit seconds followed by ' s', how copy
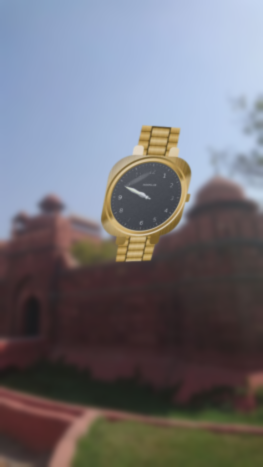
9 h 49 min
